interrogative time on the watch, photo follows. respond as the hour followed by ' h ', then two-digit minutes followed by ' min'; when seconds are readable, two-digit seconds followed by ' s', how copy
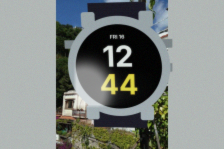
12 h 44 min
